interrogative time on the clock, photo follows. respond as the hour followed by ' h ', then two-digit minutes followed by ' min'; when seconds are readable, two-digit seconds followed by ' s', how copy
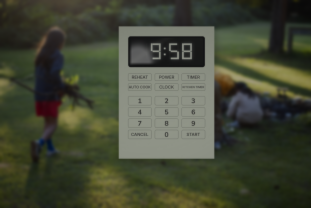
9 h 58 min
